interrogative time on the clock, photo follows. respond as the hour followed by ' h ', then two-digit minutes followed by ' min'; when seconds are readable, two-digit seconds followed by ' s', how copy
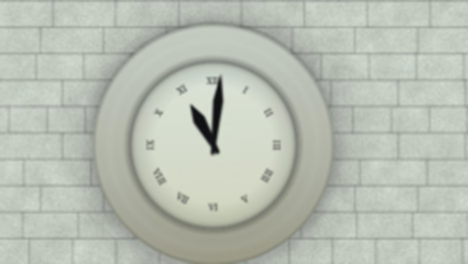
11 h 01 min
